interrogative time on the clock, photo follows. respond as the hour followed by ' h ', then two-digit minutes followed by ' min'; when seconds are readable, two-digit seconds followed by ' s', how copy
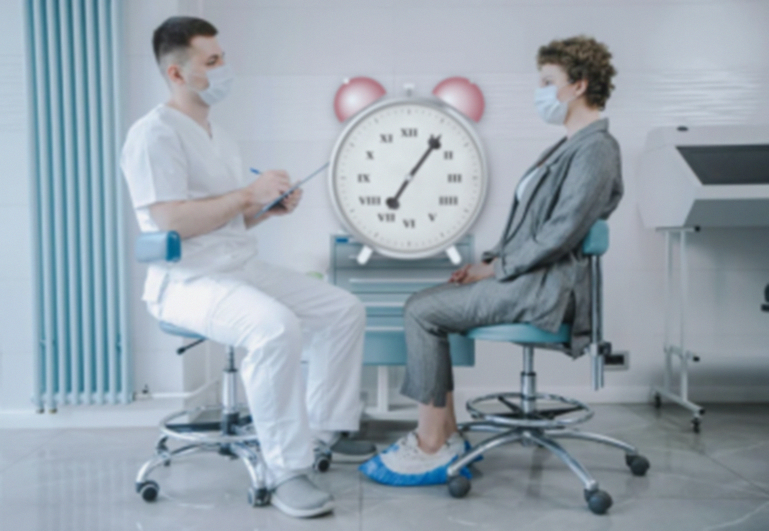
7 h 06 min
